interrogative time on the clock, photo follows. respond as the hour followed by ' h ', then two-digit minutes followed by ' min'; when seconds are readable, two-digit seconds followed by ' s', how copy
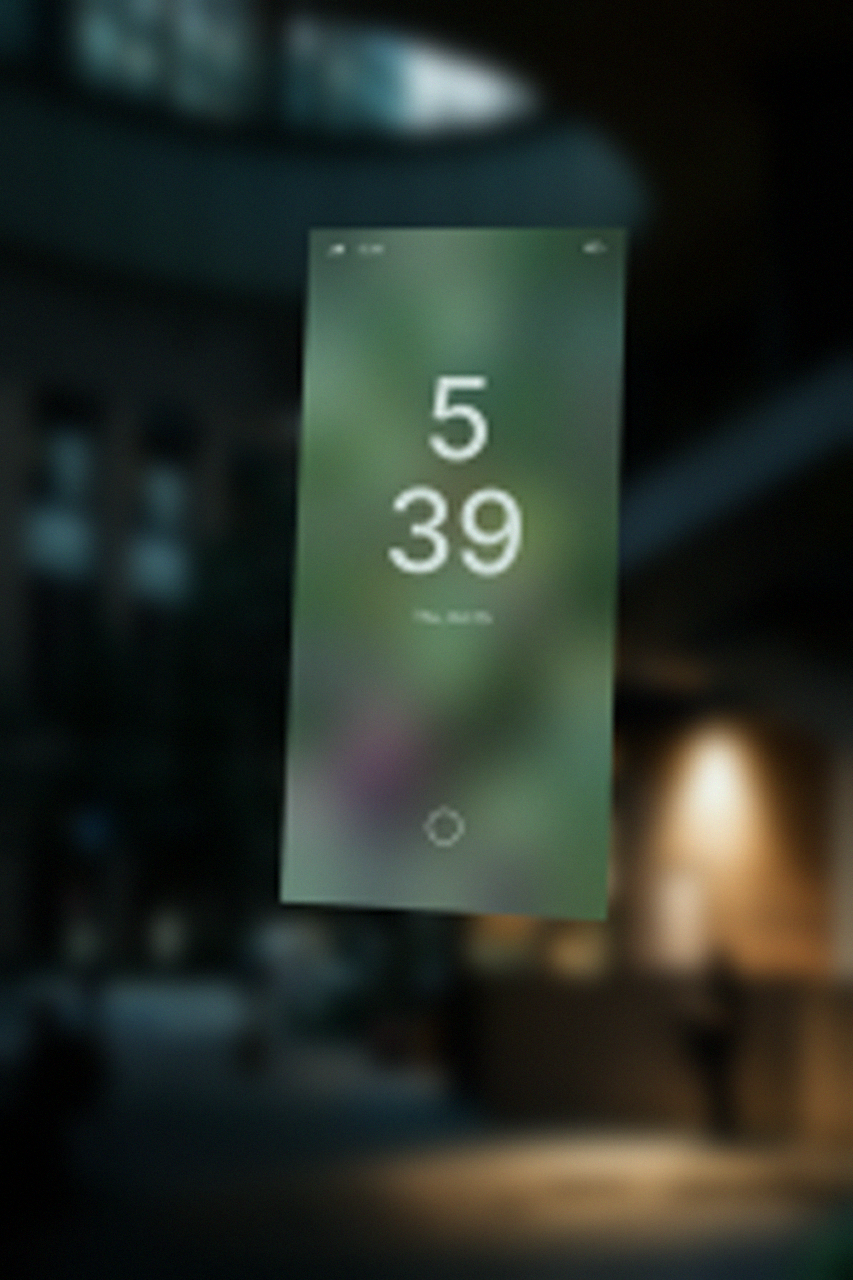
5 h 39 min
